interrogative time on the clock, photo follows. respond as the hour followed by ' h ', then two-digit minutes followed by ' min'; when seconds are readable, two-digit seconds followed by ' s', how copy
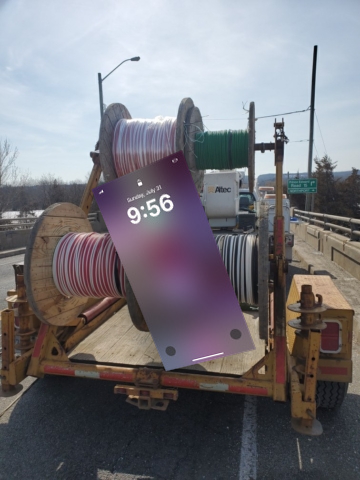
9 h 56 min
